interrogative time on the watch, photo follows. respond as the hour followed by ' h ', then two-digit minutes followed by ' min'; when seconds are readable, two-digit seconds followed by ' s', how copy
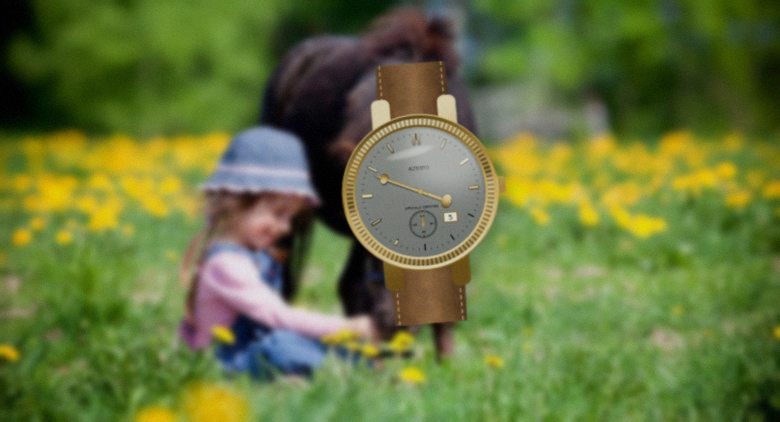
3 h 49 min
